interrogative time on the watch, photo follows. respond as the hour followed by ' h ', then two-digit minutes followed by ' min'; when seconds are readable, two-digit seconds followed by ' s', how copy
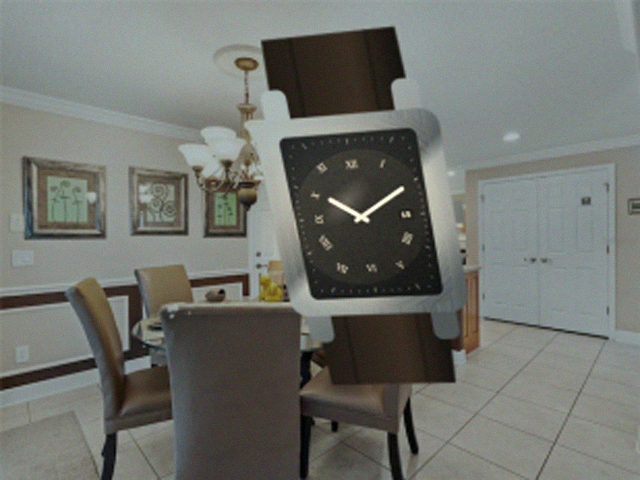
10 h 10 min
